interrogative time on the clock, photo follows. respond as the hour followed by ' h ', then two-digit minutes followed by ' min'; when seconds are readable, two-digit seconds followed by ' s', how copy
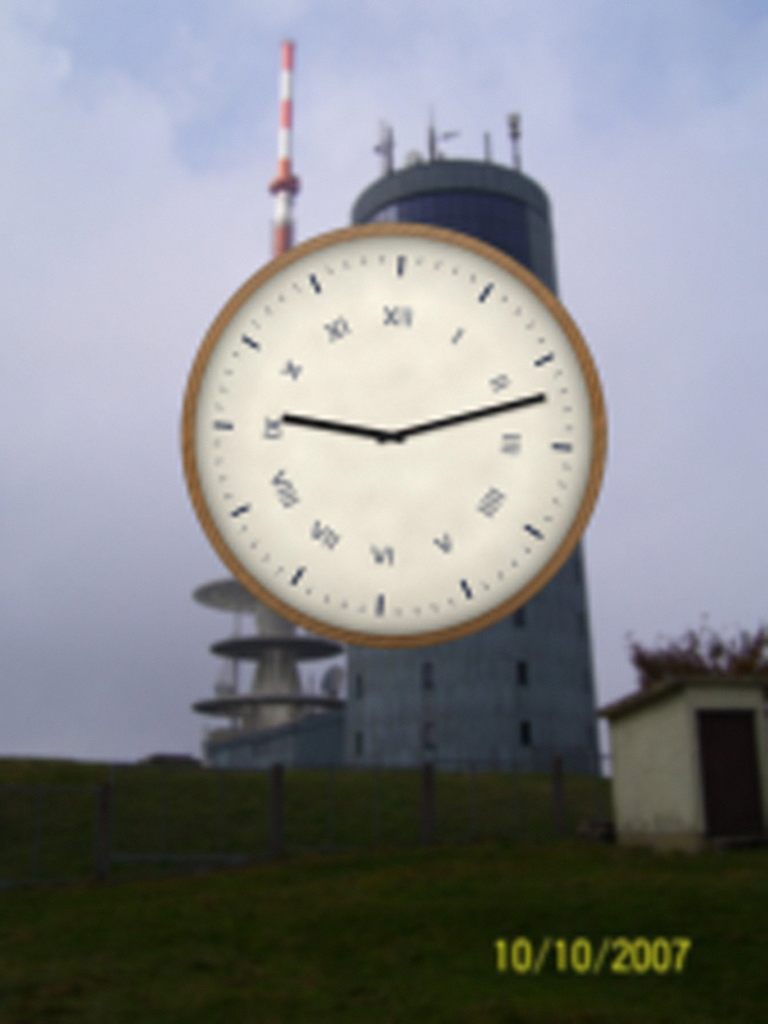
9 h 12 min
